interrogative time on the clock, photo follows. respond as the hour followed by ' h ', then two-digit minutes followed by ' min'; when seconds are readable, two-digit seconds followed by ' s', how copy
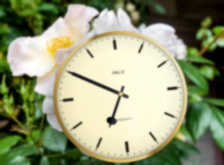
6 h 50 min
